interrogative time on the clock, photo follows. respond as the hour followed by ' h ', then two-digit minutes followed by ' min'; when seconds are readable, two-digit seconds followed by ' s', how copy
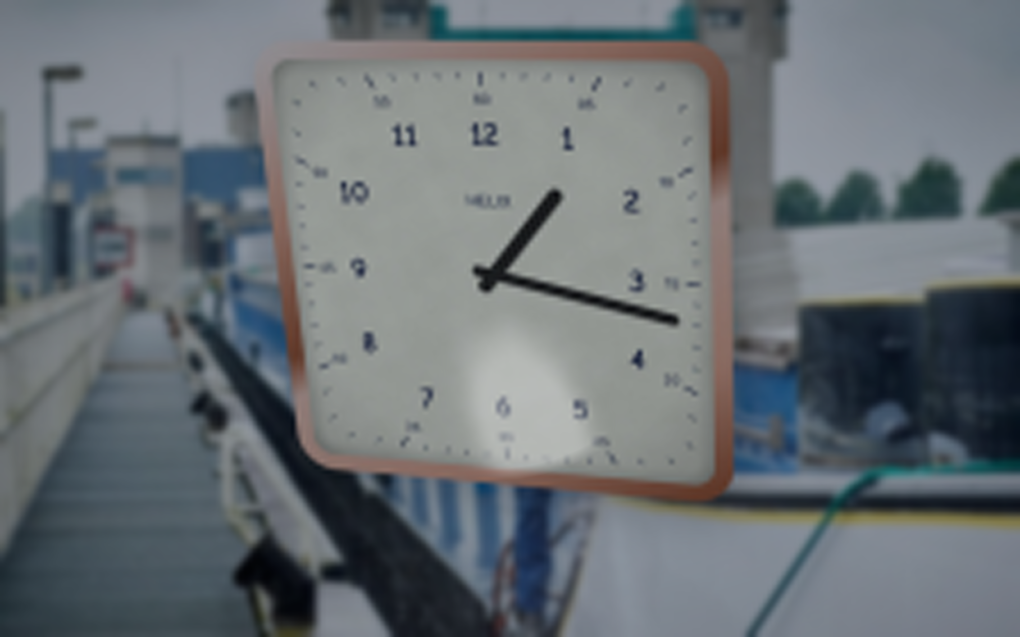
1 h 17 min
